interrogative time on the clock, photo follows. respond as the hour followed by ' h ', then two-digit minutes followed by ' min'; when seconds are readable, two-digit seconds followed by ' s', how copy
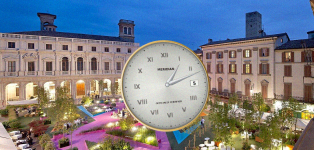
1 h 12 min
